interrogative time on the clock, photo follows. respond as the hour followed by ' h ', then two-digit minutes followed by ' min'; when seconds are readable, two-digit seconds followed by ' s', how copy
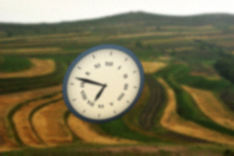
6 h 47 min
